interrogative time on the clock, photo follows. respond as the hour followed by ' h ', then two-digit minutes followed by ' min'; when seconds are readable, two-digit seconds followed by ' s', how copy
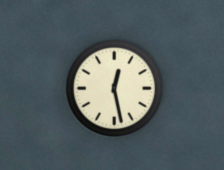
12 h 28 min
